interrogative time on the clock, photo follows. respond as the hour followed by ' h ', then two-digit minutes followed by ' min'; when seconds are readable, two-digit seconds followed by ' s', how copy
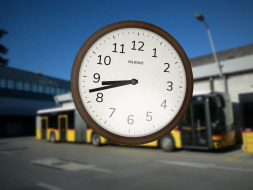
8 h 42 min
